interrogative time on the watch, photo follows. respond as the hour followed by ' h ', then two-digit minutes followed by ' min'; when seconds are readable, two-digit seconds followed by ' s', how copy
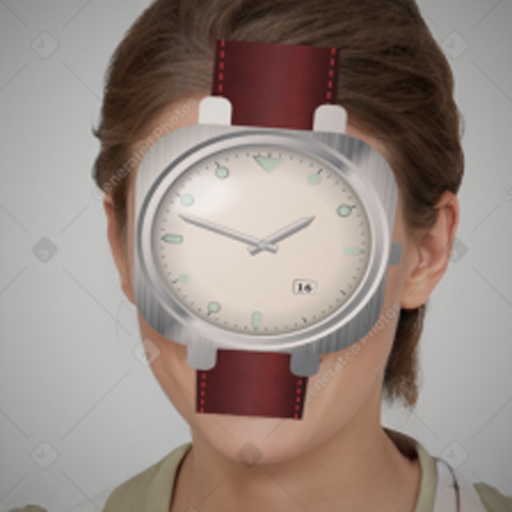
1 h 48 min
